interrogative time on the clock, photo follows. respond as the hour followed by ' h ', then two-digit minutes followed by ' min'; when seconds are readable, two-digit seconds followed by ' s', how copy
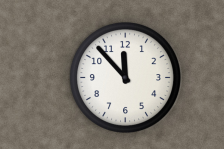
11 h 53 min
